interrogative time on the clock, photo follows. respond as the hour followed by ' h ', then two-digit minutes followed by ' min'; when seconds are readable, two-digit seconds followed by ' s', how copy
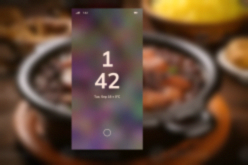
1 h 42 min
